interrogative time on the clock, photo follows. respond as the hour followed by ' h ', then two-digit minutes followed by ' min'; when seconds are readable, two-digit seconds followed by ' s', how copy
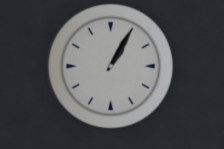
1 h 05 min
